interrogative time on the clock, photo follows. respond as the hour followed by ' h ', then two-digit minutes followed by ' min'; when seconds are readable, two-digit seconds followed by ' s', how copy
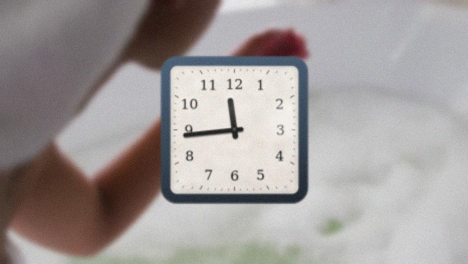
11 h 44 min
